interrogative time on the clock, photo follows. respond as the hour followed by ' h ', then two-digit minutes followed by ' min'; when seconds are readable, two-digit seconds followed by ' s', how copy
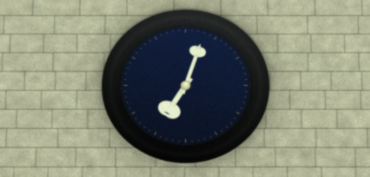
7 h 03 min
